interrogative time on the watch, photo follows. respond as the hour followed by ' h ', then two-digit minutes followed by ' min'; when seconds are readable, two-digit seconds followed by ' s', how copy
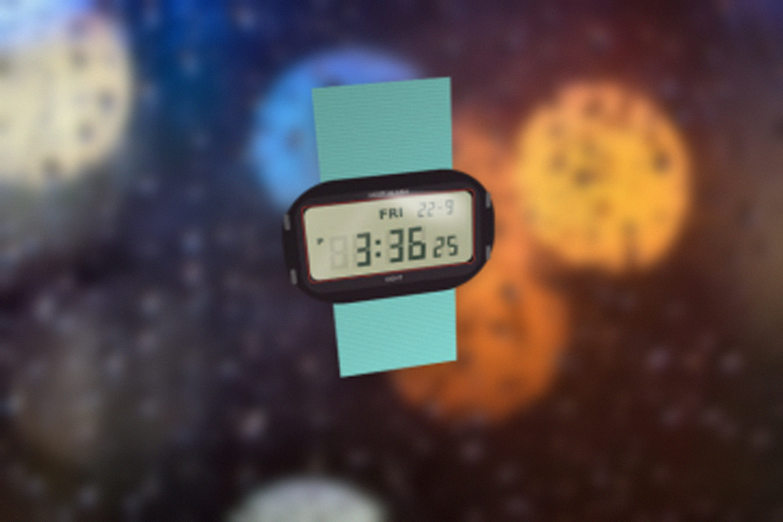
3 h 36 min 25 s
